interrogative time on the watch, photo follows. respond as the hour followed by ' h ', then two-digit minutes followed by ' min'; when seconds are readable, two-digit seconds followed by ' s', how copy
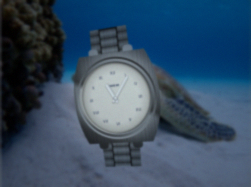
11 h 06 min
